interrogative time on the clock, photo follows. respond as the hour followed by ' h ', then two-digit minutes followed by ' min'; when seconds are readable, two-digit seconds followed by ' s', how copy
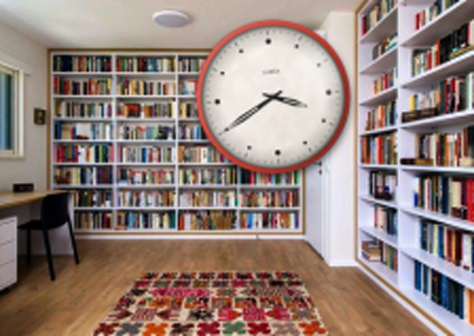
3 h 40 min
